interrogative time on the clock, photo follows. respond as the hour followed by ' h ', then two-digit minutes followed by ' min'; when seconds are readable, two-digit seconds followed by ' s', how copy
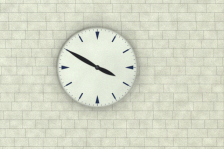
3 h 50 min
